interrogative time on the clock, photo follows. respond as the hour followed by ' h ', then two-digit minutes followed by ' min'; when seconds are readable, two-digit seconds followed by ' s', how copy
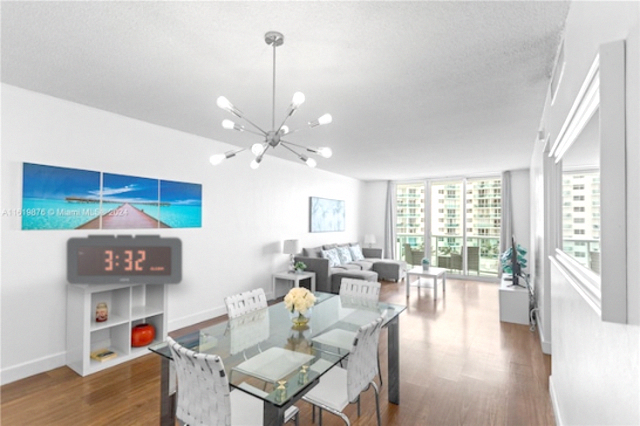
3 h 32 min
